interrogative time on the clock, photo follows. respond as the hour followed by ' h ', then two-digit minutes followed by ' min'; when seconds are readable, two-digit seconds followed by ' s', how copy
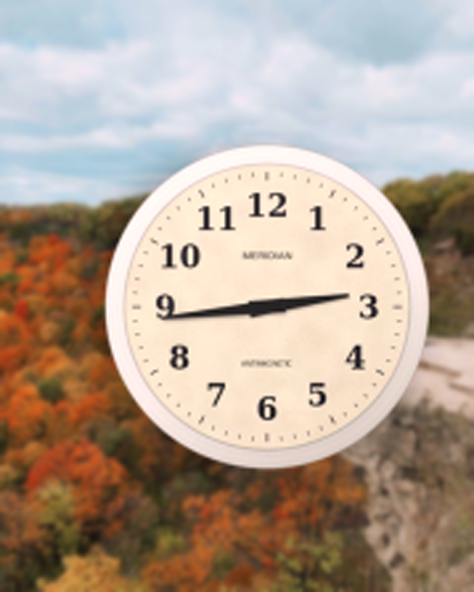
2 h 44 min
